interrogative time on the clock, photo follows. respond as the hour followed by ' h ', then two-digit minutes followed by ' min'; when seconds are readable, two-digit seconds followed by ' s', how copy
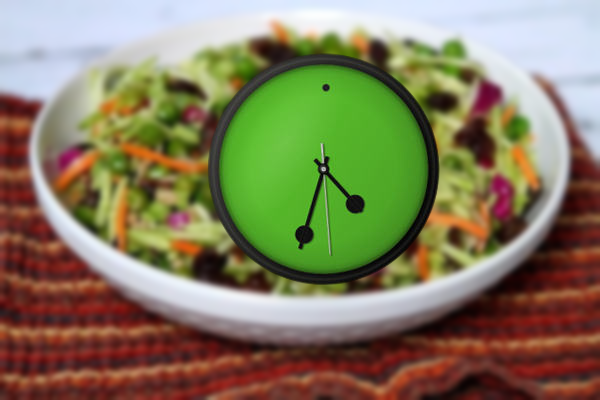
4 h 32 min 29 s
